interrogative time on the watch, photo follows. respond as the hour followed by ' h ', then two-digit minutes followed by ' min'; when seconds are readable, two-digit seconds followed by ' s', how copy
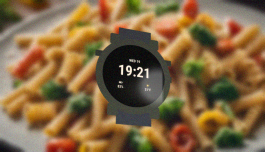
19 h 21 min
